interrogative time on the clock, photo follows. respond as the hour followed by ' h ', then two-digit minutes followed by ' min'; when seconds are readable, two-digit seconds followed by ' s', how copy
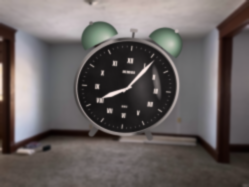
8 h 06 min
